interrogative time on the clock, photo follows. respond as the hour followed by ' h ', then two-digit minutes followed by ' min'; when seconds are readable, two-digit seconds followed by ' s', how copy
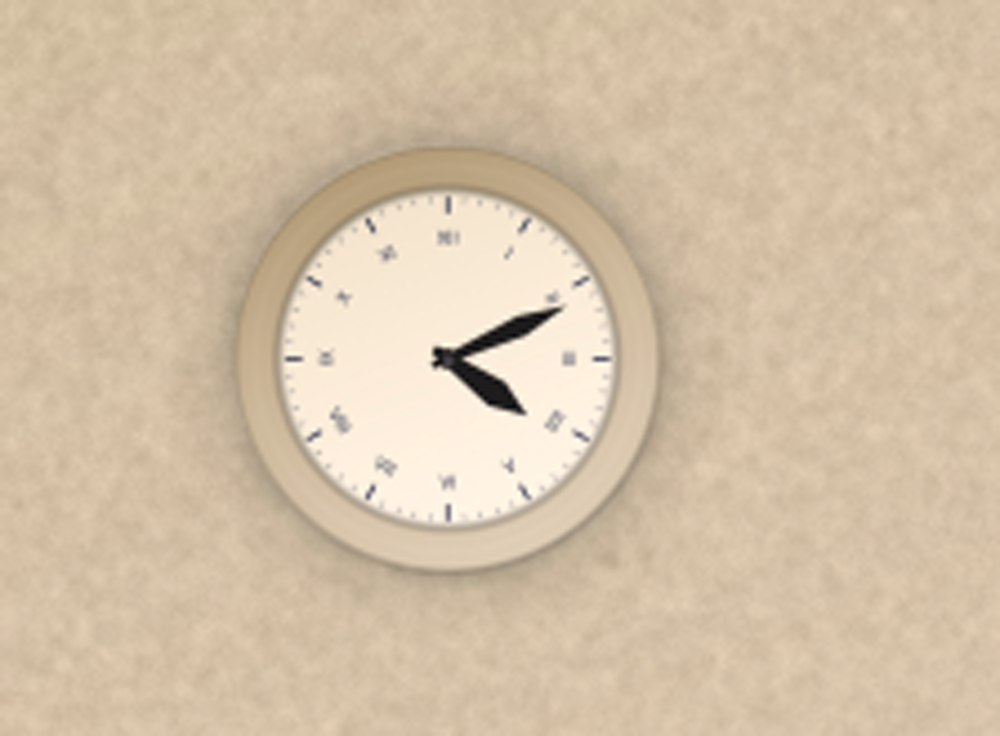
4 h 11 min
